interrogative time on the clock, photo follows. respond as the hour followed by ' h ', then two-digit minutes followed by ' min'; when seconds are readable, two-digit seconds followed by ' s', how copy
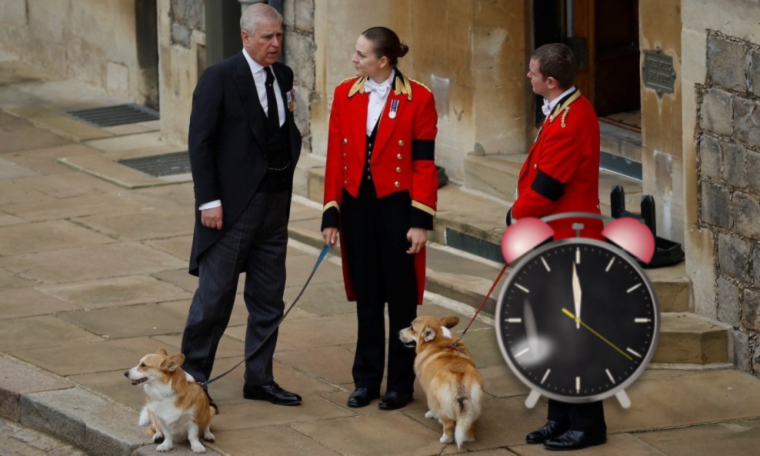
11 h 59 min 21 s
